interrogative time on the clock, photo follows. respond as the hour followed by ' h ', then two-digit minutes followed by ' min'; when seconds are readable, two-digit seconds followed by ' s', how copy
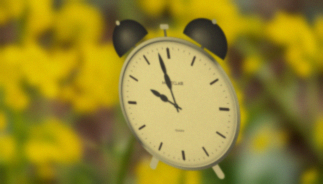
9 h 58 min
